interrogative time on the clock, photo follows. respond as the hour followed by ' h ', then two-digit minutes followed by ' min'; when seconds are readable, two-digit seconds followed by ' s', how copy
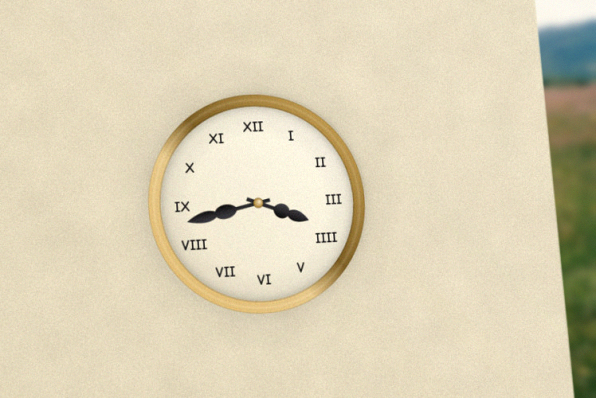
3 h 43 min
